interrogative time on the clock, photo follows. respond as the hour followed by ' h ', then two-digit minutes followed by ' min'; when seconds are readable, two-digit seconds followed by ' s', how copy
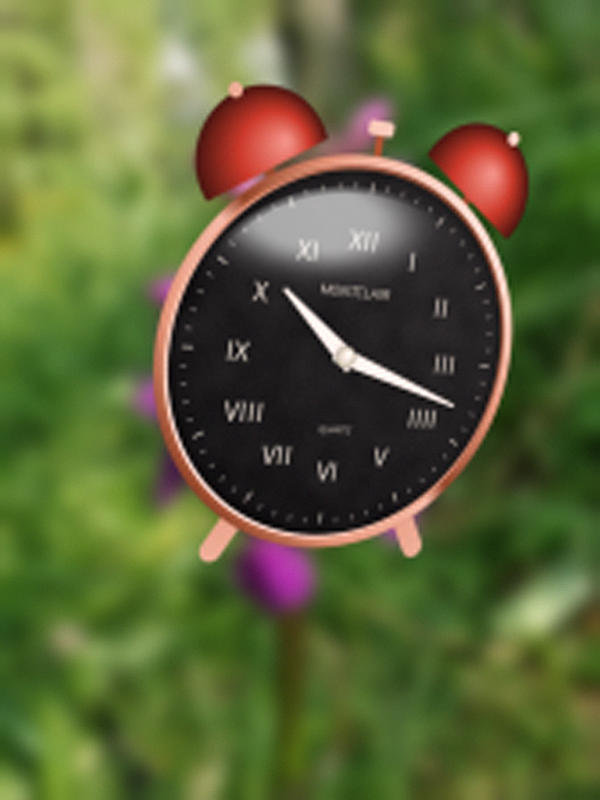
10 h 18 min
